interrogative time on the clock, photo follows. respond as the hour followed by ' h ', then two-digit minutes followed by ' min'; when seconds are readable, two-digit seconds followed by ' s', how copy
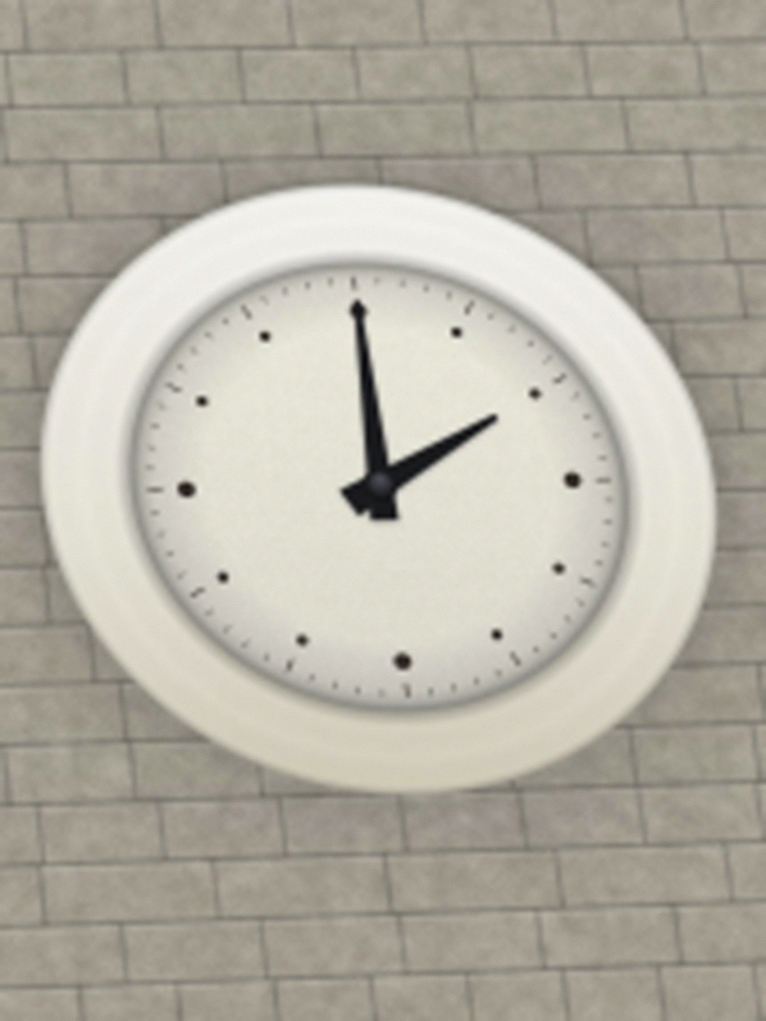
2 h 00 min
